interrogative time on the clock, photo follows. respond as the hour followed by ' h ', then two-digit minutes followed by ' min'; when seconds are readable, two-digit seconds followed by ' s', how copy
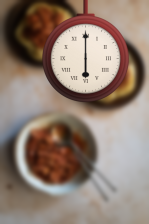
6 h 00 min
